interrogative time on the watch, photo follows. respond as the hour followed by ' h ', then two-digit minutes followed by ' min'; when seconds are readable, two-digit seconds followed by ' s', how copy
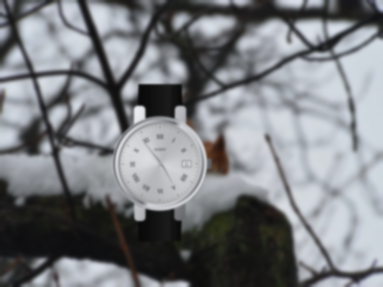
4 h 54 min
